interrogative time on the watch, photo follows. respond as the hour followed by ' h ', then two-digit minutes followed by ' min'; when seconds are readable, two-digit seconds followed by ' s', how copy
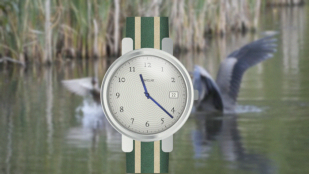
11 h 22 min
